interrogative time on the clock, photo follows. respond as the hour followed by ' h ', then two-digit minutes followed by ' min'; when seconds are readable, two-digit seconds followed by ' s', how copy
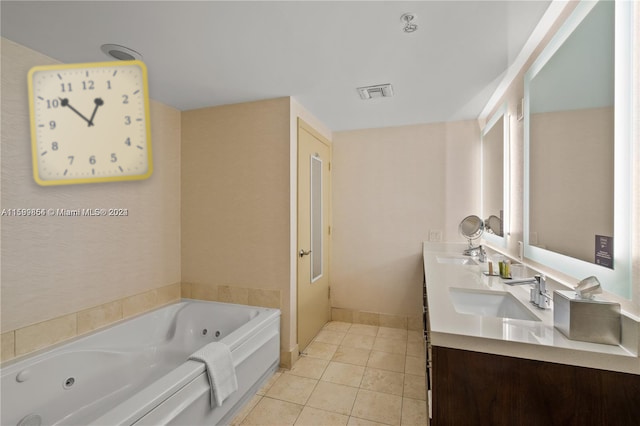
12 h 52 min
